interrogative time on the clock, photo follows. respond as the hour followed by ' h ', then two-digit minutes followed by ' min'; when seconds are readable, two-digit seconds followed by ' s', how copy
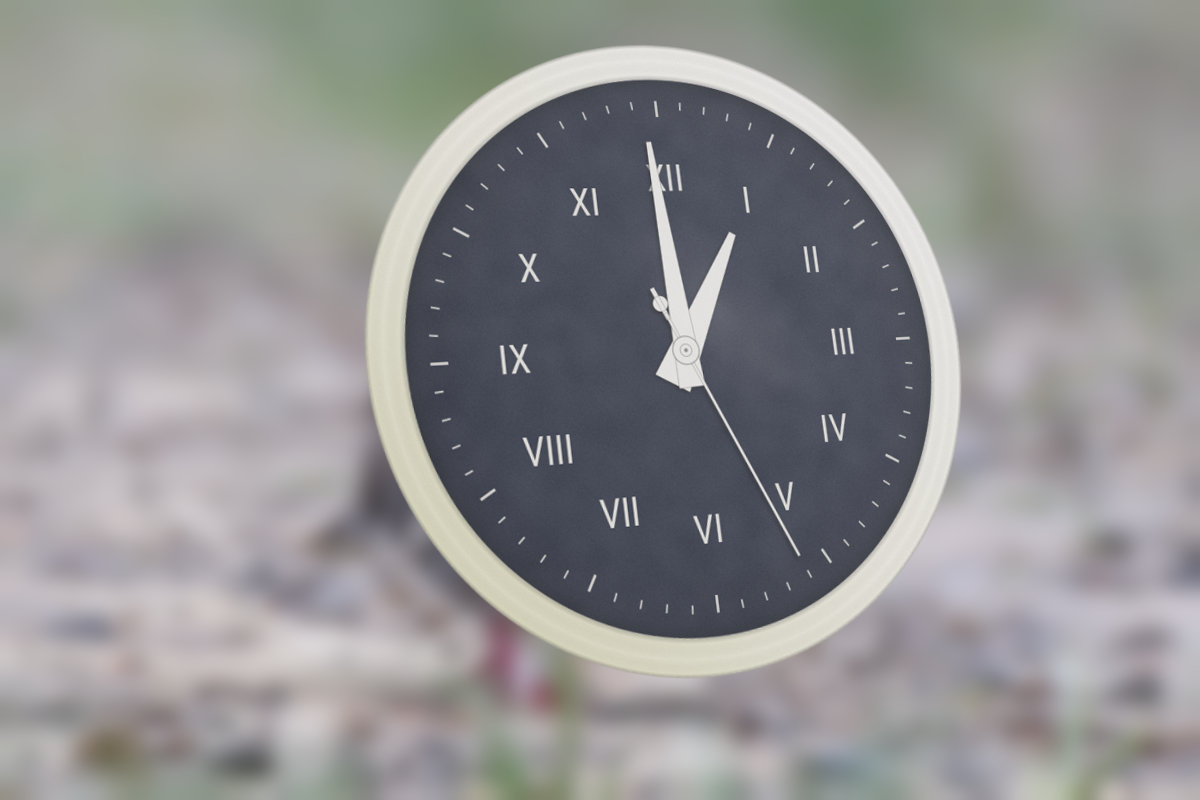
12 h 59 min 26 s
